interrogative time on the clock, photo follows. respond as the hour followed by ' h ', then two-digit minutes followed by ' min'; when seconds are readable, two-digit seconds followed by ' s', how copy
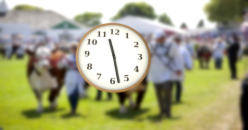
11 h 28 min
